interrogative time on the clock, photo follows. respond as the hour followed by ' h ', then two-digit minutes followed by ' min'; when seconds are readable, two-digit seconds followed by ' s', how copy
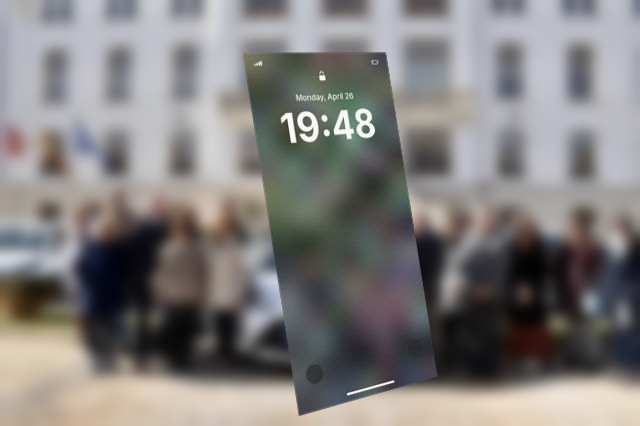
19 h 48 min
